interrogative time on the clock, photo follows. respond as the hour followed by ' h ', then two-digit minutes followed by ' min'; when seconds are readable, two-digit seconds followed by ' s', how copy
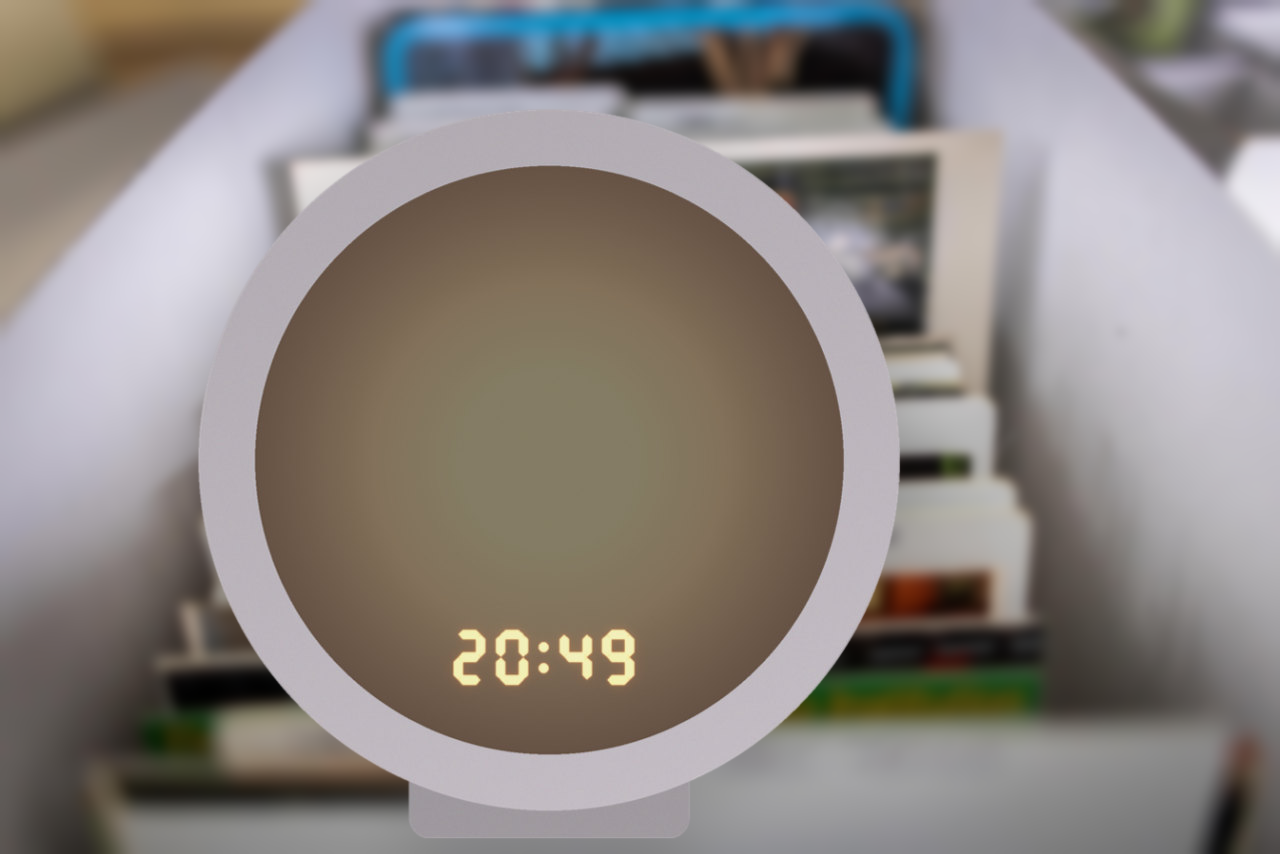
20 h 49 min
